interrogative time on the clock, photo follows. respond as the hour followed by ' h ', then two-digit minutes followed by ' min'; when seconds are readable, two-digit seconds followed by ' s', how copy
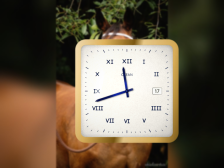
11 h 42 min
